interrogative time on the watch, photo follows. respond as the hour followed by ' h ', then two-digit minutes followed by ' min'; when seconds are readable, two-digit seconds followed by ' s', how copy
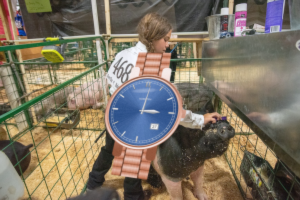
3 h 01 min
